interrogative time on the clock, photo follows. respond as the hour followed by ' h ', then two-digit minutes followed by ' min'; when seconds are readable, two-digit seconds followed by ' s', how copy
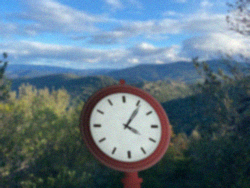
4 h 06 min
